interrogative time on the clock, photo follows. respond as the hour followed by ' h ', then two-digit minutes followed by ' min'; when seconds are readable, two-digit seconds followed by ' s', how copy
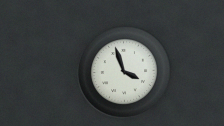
3 h 57 min
